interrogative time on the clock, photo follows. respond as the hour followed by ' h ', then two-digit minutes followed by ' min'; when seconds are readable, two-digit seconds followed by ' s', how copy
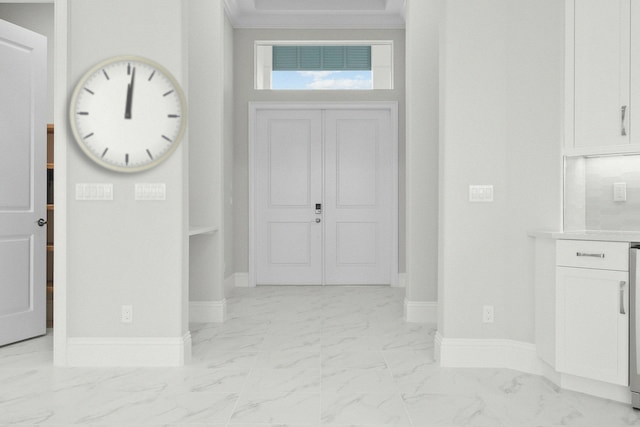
12 h 01 min
